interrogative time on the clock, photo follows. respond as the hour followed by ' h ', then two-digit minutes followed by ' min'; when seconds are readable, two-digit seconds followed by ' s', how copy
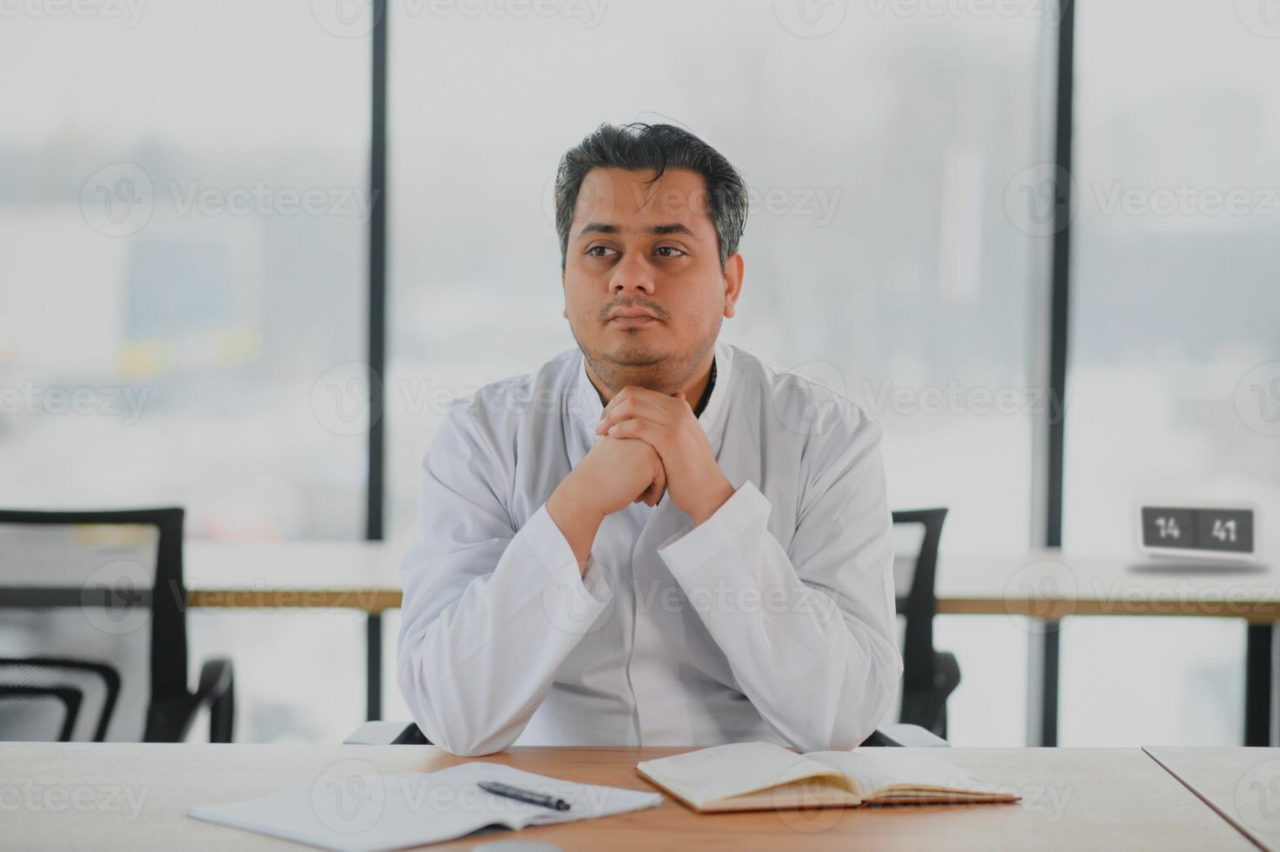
14 h 41 min
